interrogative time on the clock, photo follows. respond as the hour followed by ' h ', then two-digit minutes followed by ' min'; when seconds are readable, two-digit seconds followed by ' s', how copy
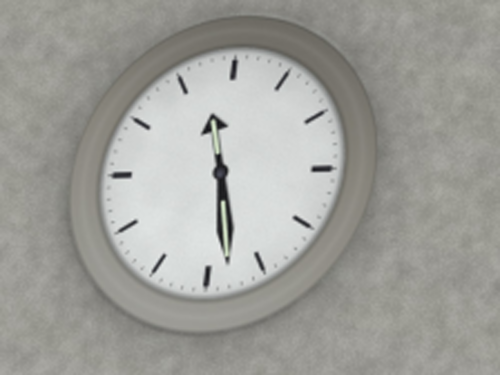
11 h 28 min
